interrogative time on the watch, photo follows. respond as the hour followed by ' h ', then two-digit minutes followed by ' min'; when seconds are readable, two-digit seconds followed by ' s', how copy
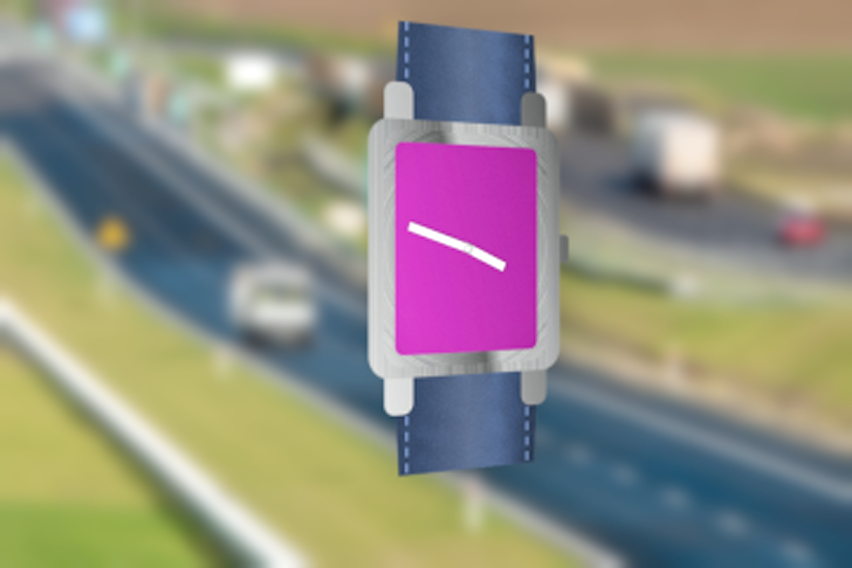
3 h 48 min
